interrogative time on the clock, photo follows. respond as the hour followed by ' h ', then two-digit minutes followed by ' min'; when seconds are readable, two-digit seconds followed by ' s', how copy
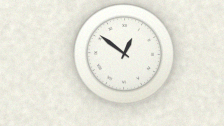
12 h 51 min
